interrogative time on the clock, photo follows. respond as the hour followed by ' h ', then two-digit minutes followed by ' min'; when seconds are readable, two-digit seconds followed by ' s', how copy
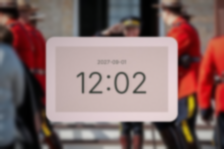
12 h 02 min
